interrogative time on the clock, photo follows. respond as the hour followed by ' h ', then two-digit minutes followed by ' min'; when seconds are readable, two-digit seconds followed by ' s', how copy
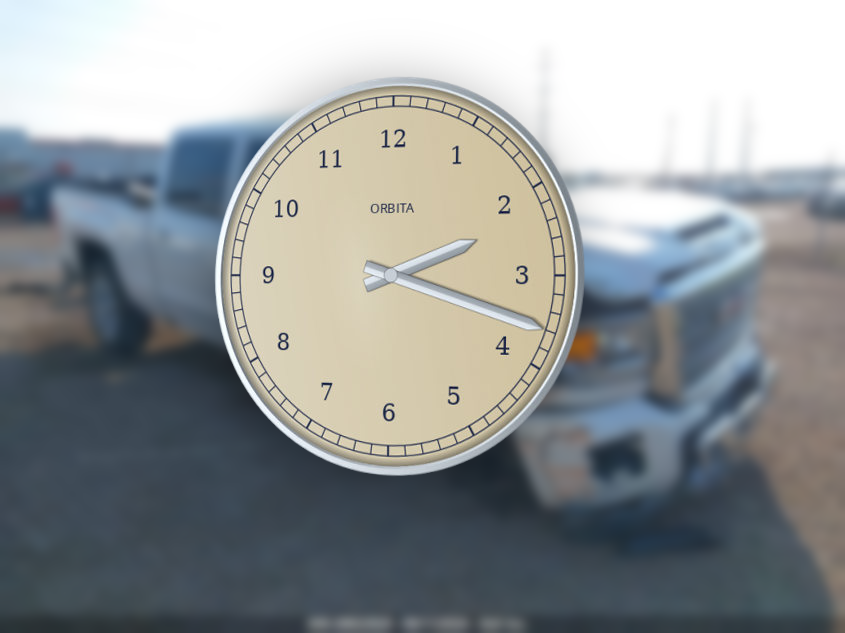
2 h 18 min
